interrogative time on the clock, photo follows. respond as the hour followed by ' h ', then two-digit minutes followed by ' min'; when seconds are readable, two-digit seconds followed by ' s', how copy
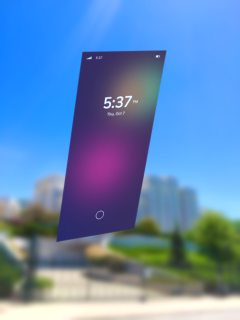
5 h 37 min
